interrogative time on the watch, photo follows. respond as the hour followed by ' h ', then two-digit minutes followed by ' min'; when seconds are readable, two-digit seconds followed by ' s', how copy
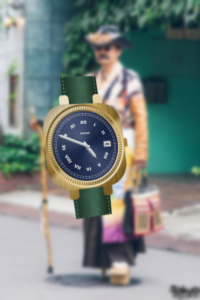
4 h 49 min
